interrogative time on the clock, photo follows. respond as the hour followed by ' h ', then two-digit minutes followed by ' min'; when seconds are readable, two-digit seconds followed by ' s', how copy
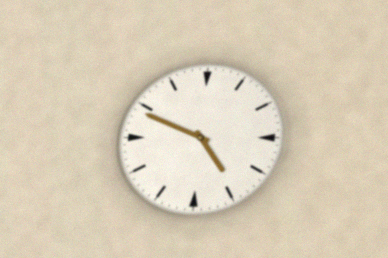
4 h 49 min
